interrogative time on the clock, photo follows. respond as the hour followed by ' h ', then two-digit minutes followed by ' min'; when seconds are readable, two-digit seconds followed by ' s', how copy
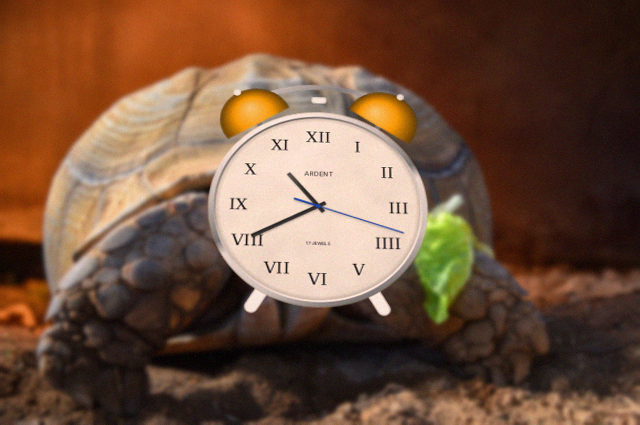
10 h 40 min 18 s
